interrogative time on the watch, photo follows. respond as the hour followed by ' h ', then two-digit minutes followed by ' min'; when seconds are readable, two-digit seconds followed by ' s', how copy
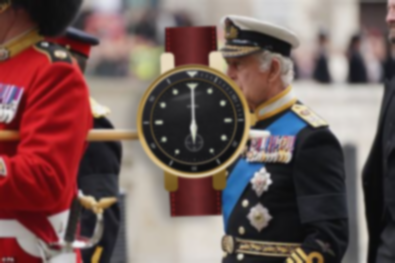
6 h 00 min
